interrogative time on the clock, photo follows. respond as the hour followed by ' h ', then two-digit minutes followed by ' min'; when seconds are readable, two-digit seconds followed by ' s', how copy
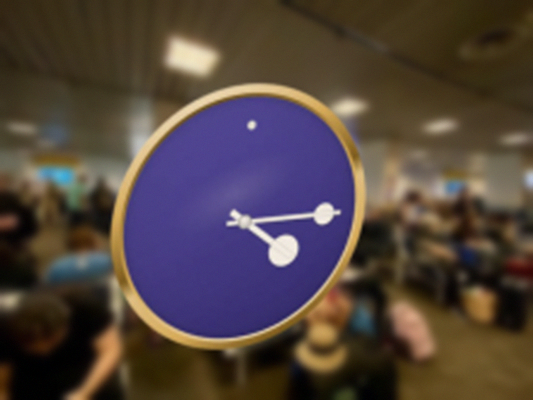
4 h 15 min
